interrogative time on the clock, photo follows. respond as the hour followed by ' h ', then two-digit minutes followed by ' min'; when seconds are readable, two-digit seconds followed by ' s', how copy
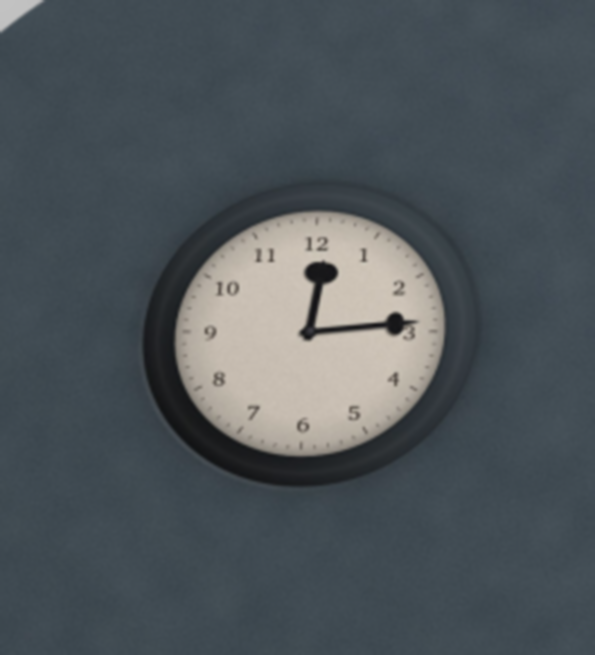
12 h 14 min
